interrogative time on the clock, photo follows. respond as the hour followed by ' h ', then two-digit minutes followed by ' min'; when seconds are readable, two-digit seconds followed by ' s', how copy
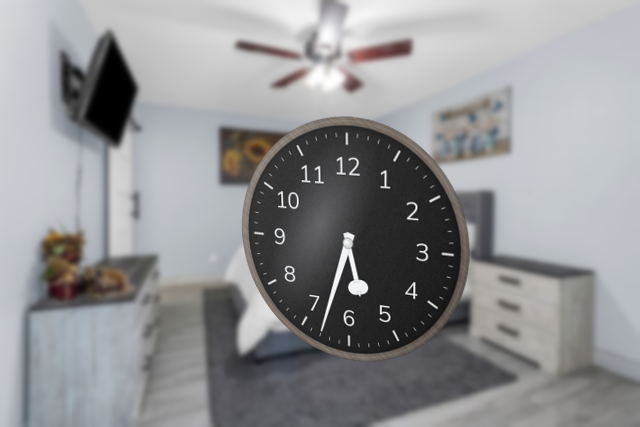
5 h 33 min
